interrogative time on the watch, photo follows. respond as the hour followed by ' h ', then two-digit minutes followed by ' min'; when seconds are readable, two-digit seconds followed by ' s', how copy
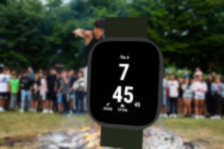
7 h 45 min
